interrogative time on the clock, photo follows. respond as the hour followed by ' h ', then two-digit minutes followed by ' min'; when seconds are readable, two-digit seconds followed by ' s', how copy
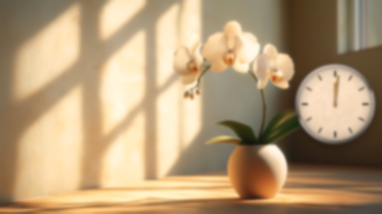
12 h 01 min
